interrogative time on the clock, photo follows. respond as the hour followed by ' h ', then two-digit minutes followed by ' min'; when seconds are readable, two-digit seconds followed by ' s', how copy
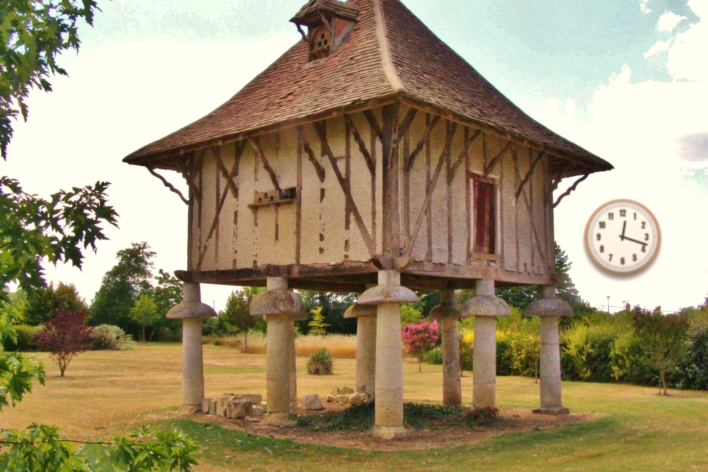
12 h 18 min
